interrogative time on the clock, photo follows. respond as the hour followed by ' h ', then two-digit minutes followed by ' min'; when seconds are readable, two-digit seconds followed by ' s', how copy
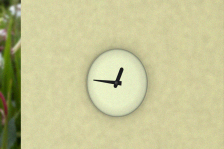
12 h 46 min
